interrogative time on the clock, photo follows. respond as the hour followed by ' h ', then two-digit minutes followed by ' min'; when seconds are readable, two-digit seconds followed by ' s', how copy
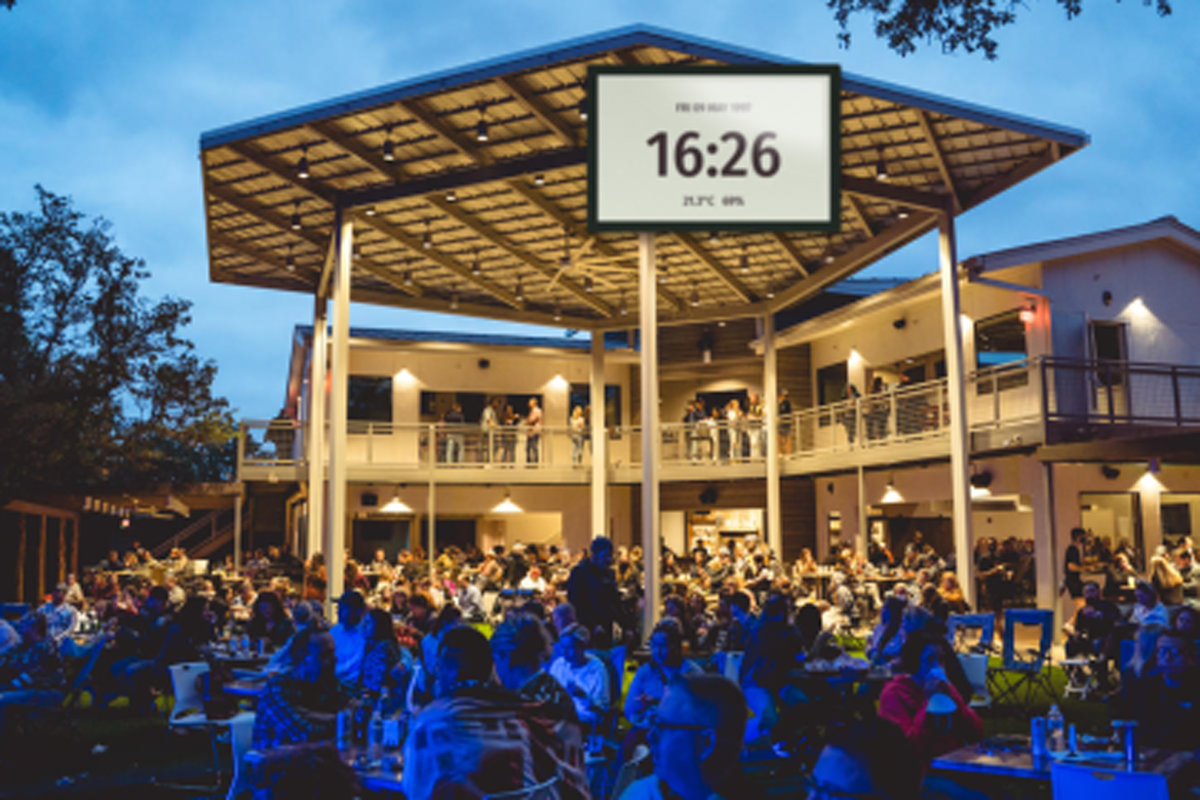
16 h 26 min
